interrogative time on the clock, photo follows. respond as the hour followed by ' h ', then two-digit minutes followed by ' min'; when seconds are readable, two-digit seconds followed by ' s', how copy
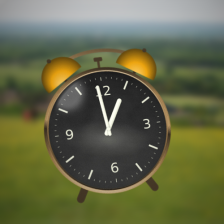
12 h 59 min
